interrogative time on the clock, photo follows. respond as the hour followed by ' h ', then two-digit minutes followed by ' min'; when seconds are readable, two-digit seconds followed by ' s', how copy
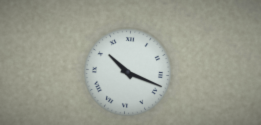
10 h 18 min
